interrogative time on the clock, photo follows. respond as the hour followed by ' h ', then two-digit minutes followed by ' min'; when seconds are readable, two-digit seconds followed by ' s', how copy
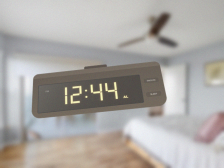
12 h 44 min
